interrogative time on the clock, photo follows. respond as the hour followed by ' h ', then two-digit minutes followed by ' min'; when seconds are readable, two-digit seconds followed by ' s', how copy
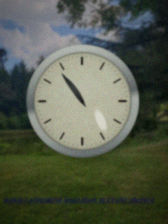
10 h 54 min
